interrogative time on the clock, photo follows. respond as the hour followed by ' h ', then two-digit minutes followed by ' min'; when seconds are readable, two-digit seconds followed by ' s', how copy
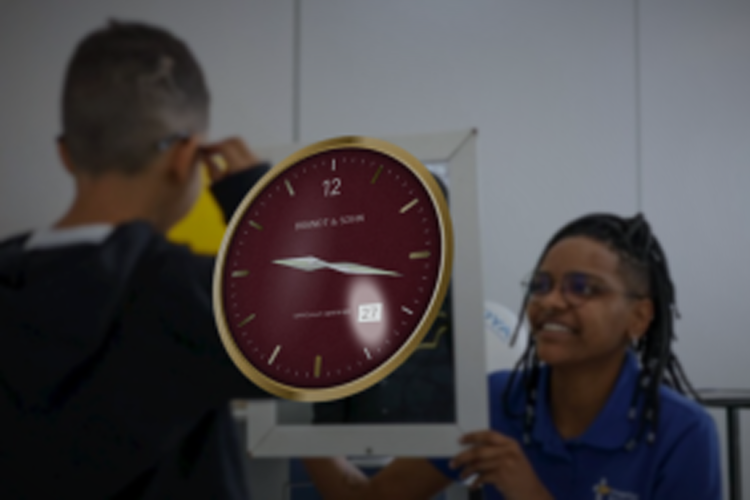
9 h 17 min
